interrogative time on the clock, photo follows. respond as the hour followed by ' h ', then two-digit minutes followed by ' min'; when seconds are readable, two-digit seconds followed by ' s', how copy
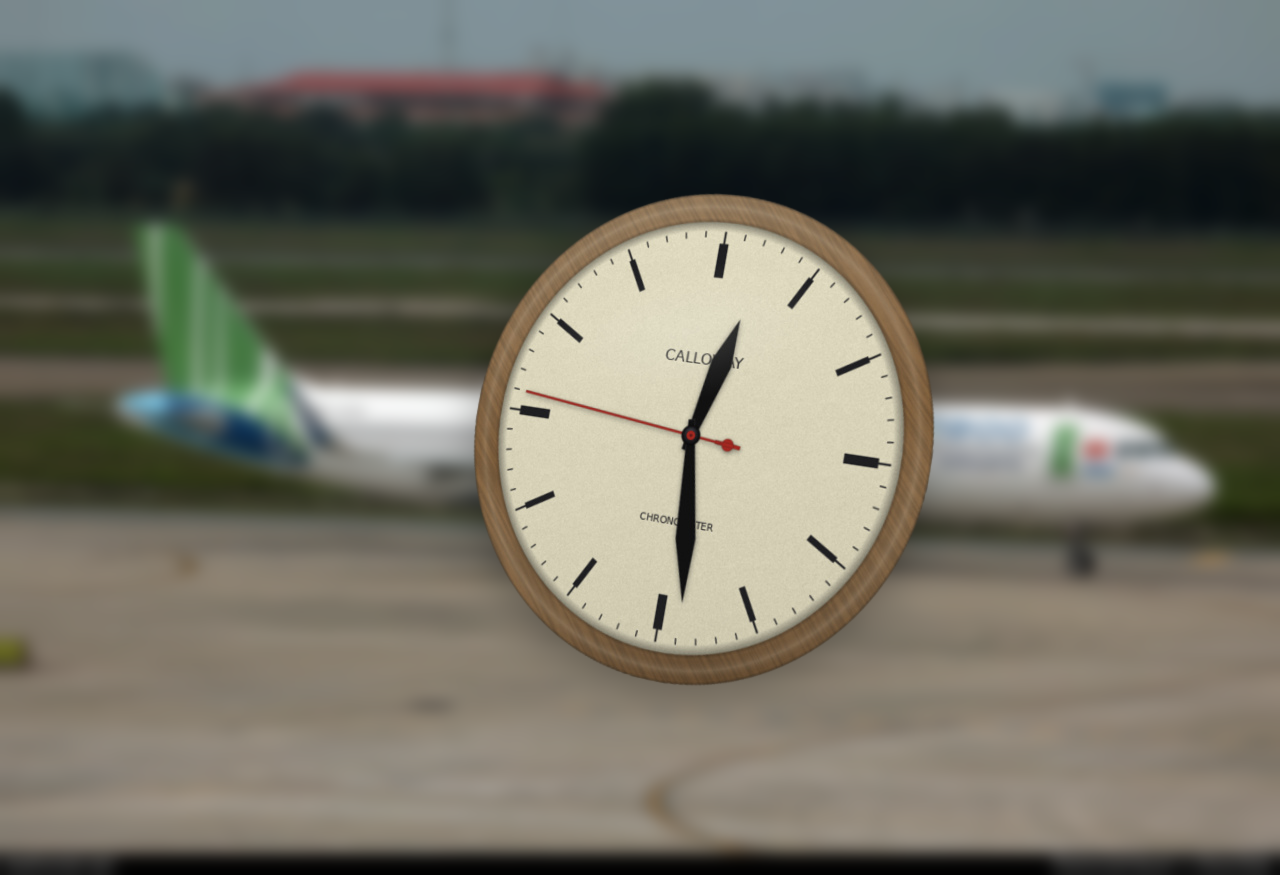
12 h 28 min 46 s
